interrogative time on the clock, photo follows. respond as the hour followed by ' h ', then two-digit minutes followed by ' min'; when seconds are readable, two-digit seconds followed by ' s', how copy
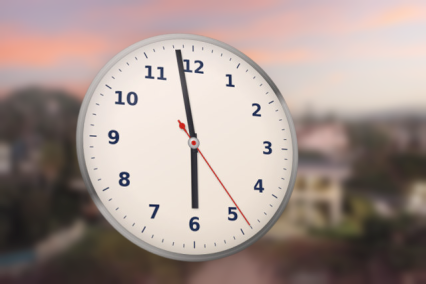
5 h 58 min 24 s
